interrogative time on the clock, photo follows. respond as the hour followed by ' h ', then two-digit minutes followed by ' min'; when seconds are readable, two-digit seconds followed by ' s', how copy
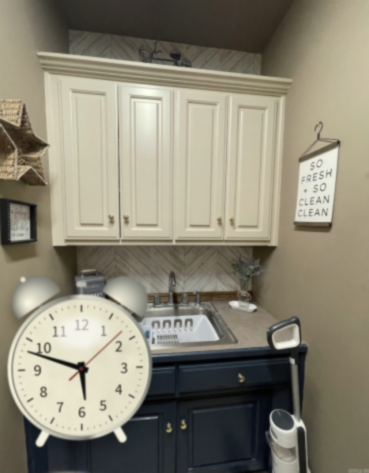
5 h 48 min 08 s
